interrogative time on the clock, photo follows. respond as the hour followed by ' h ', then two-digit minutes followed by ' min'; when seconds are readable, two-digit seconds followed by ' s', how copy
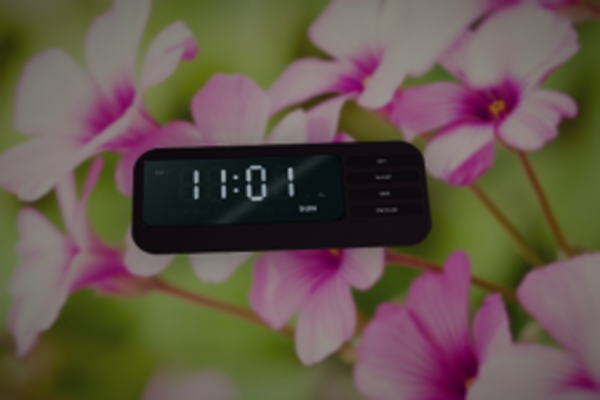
11 h 01 min
